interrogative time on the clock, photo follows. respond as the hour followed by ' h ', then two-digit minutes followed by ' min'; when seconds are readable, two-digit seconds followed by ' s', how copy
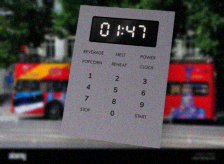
1 h 47 min
